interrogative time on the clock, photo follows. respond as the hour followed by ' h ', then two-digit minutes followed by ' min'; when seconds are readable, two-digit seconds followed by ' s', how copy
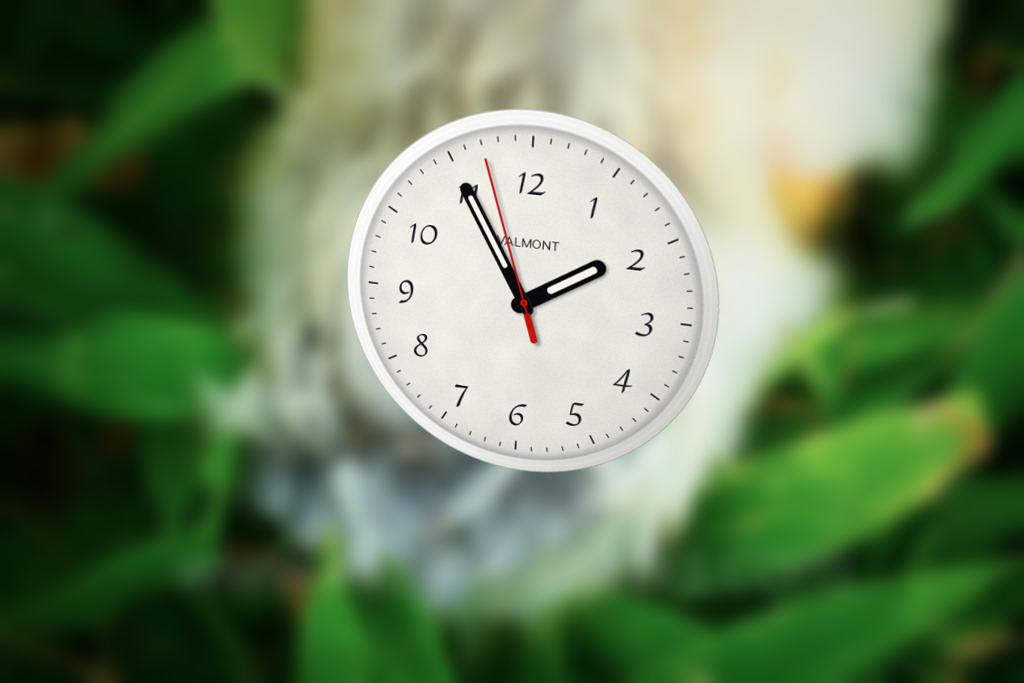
1 h 54 min 57 s
